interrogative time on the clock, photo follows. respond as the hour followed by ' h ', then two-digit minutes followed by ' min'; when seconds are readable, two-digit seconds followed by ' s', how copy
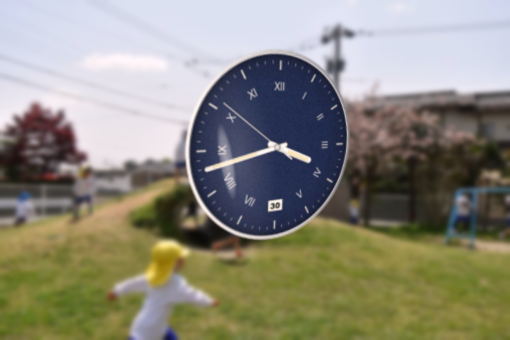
3 h 42 min 51 s
